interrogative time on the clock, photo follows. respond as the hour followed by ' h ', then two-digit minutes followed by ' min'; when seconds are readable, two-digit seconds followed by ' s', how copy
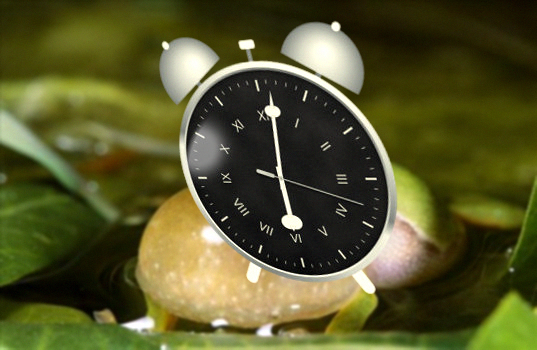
6 h 01 min 18 s
